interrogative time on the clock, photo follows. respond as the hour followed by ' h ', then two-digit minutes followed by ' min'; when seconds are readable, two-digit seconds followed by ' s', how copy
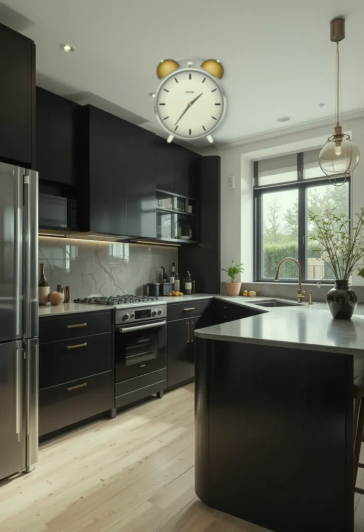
1 h 36 min
